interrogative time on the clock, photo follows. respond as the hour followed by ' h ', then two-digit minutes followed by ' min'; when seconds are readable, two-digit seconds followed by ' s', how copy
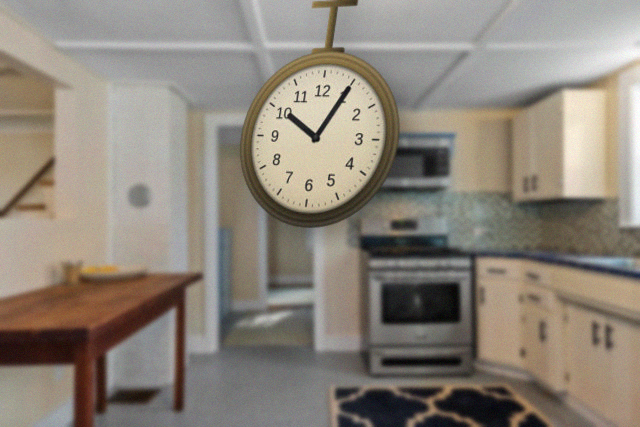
10 h 05 min
